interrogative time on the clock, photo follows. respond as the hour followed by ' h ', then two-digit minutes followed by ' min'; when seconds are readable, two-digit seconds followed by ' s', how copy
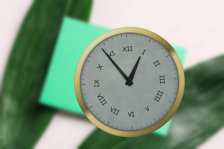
12 h 54 min
